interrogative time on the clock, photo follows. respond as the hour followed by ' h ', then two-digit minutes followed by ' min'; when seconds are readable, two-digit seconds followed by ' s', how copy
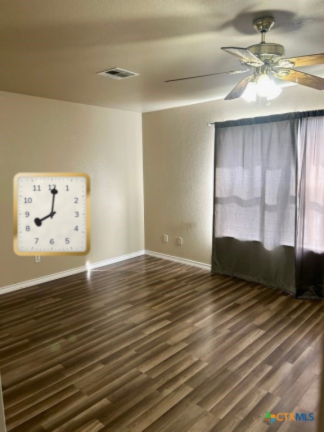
8 h 01 min
